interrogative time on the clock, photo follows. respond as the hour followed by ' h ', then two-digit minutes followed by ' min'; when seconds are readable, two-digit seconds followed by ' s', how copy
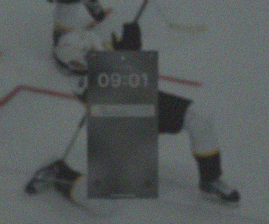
9 h 01 min
